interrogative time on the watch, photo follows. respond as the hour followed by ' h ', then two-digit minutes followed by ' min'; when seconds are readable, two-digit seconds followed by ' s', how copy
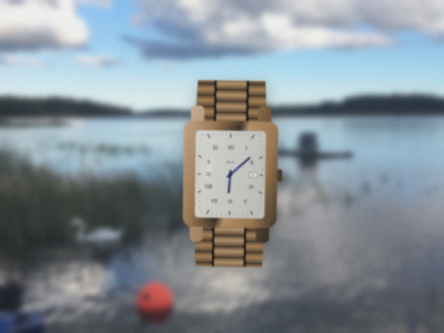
6 h 08 min
